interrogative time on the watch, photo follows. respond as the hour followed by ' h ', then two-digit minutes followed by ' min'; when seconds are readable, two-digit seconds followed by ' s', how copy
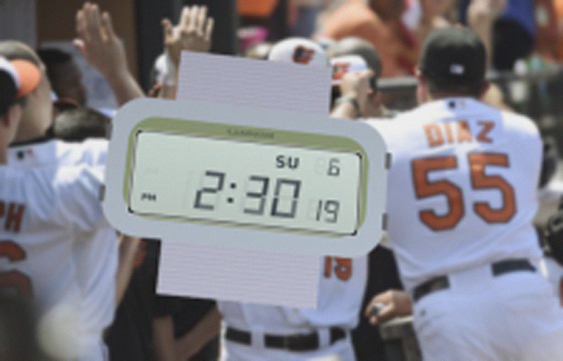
2 h 30 min 19 s
